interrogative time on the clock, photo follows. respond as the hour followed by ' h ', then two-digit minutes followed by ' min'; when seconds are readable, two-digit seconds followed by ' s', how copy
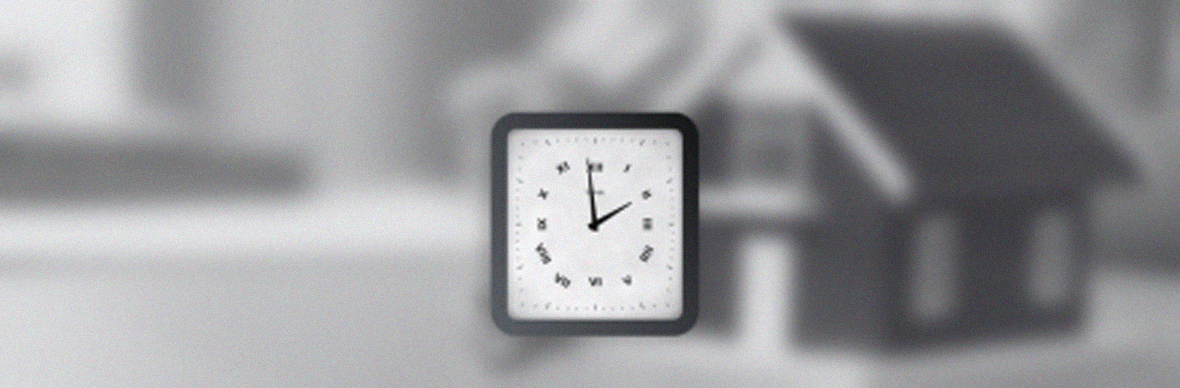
1 h 59 min
